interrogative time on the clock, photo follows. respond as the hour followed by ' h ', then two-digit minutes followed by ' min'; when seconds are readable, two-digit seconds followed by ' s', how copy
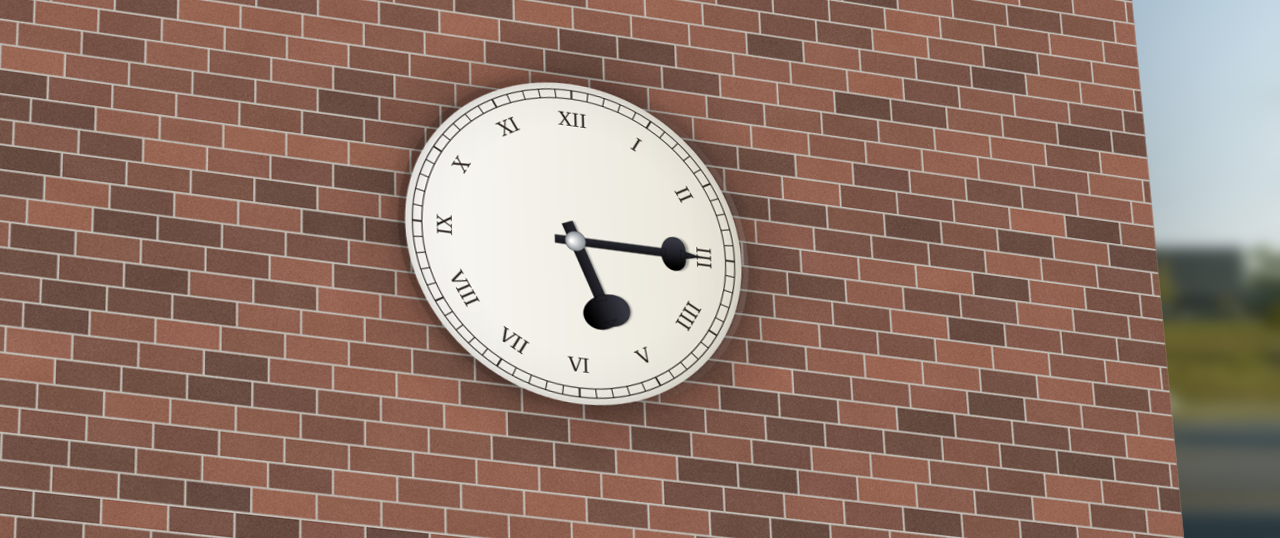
5 h 15 min
